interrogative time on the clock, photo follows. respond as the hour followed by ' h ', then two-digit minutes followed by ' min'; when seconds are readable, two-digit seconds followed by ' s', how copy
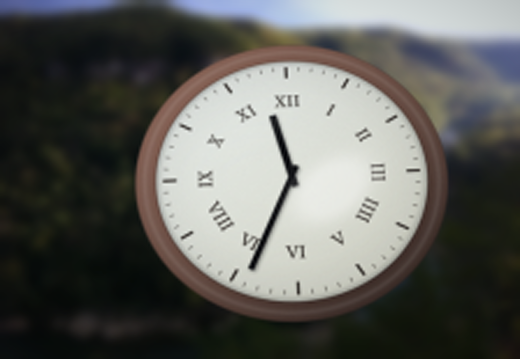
11 h 34 min
